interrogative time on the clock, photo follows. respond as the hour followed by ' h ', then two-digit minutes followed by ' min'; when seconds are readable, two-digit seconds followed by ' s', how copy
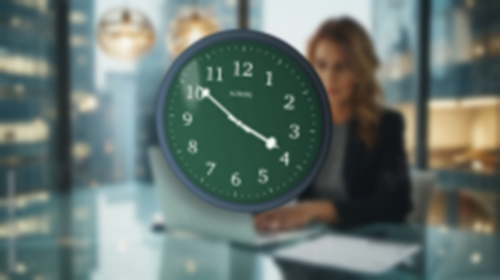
3 h 51 min
